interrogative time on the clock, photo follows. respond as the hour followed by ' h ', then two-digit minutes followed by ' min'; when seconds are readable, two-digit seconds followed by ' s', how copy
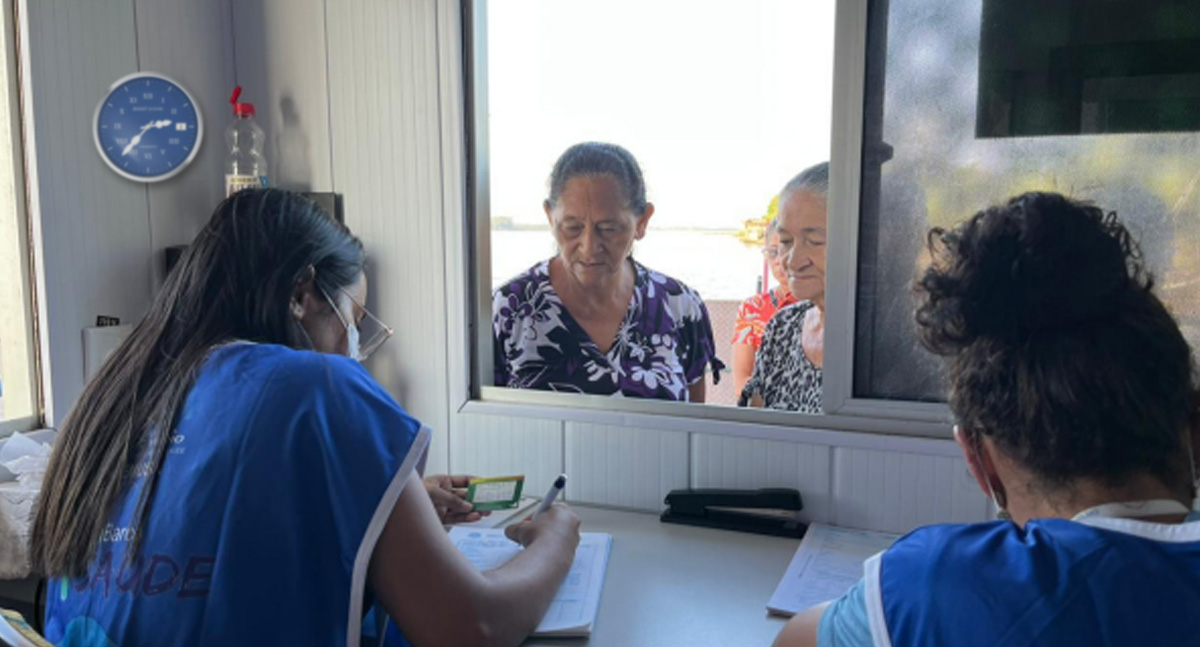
2 h 37 min
